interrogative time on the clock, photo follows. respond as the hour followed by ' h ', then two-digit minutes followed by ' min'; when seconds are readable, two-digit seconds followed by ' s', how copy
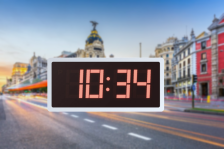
10 h 34 min
